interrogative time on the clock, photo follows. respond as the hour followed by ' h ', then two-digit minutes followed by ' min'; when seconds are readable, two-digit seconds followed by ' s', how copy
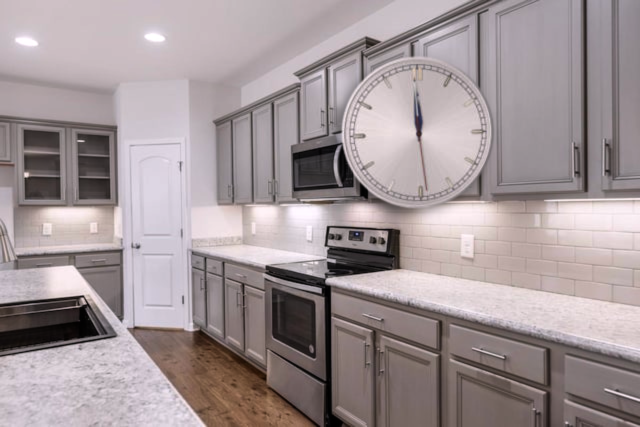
11 h 59 min 29 s
